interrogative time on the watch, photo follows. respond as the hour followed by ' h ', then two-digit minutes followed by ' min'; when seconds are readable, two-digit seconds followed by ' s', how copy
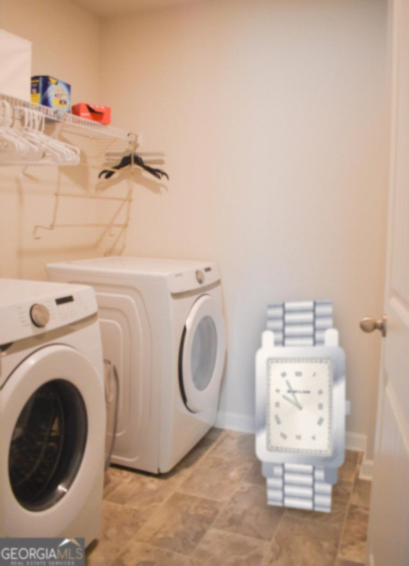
9 h 55 min
